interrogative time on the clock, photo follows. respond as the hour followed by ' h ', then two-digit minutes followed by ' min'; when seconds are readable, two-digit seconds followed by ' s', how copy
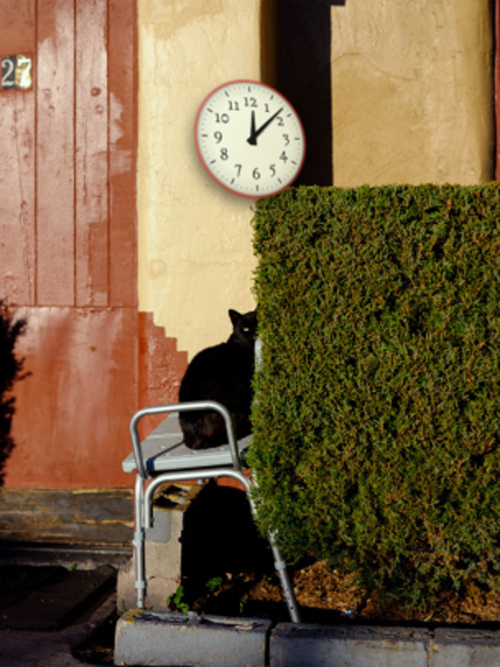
12 h 08 min
